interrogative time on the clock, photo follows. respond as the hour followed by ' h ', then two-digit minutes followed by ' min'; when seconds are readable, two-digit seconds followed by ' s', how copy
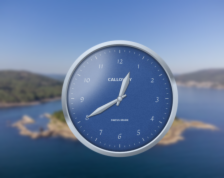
12 h 40 min
